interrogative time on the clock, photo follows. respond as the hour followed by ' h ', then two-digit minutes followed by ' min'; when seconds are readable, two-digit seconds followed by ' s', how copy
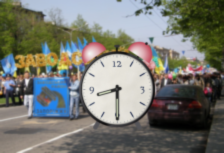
8 h 30 min
